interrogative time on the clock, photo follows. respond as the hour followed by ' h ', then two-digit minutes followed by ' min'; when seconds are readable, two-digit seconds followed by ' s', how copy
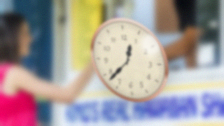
12 h 38 min
